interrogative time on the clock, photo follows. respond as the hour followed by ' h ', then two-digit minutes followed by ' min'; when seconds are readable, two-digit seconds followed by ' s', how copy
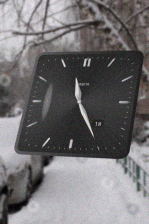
11 h 25 min
